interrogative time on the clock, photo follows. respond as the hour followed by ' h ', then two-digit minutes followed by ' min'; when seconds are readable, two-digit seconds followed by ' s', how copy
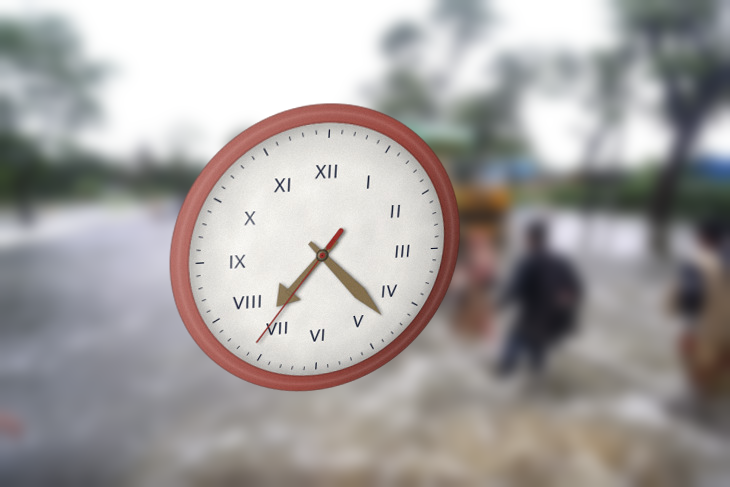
7 h 22 min 36 s
